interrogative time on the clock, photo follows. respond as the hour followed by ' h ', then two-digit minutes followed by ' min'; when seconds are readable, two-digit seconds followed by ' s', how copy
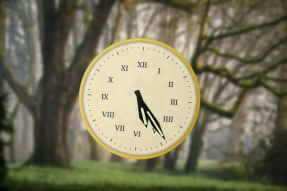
5 h 24 min
